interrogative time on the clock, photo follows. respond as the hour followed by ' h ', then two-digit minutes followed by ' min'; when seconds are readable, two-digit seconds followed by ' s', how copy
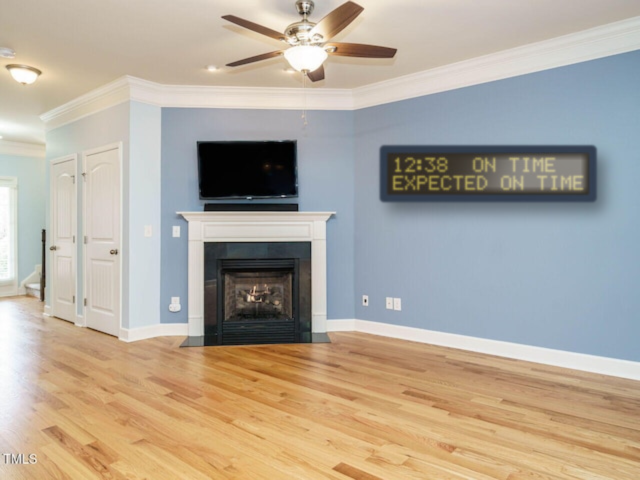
12 h 38 min
